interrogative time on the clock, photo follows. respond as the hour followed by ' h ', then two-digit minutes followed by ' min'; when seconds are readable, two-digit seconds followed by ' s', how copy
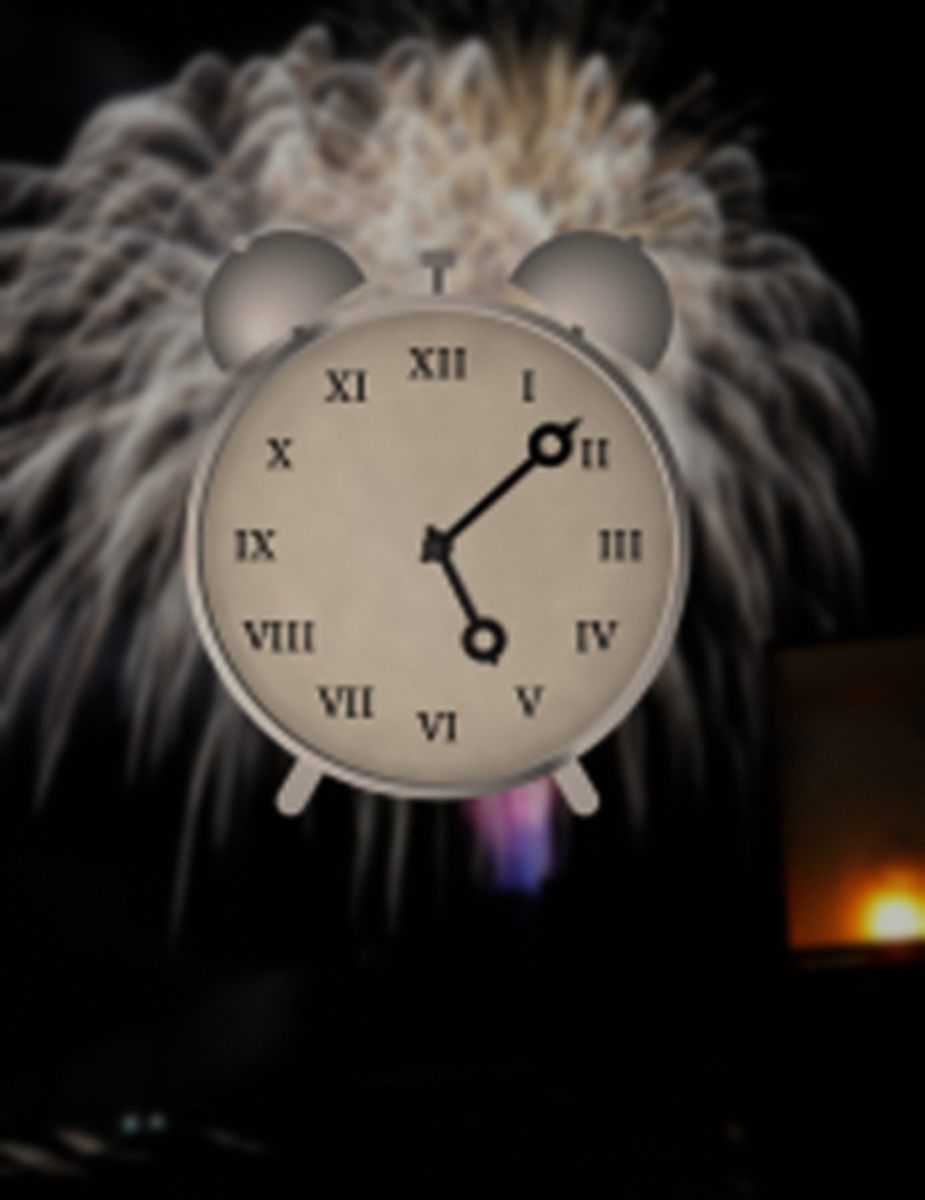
5 h 08 min
